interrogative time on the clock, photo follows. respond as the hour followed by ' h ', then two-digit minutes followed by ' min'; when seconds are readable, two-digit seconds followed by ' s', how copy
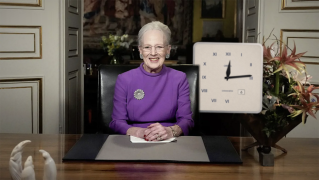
12 h 14 min
